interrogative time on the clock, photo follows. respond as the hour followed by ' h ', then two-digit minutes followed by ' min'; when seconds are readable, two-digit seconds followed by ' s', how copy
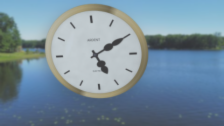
5 h 10 min
